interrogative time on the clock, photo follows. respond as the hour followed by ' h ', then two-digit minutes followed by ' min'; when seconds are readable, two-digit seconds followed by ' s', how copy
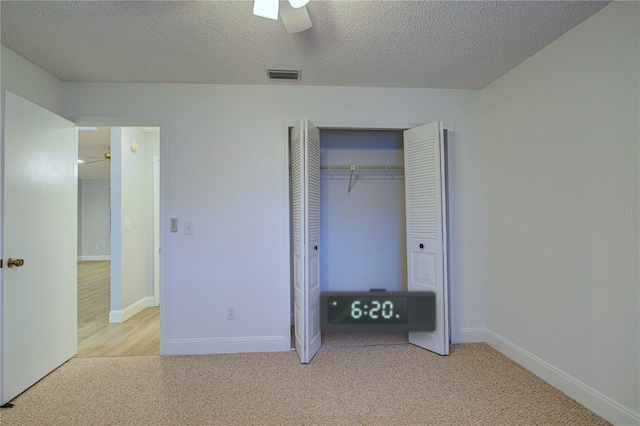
6 h 20 min
